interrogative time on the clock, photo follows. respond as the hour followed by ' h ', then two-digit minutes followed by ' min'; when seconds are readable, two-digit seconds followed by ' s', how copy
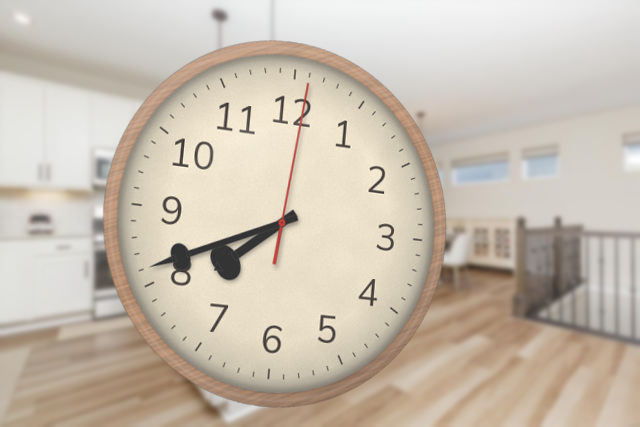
7 h 41 min 01 s
